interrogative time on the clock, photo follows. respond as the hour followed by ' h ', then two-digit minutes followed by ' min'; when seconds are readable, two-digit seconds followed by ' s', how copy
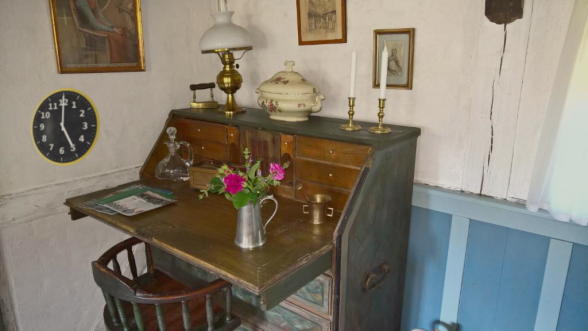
5 h 00 min
